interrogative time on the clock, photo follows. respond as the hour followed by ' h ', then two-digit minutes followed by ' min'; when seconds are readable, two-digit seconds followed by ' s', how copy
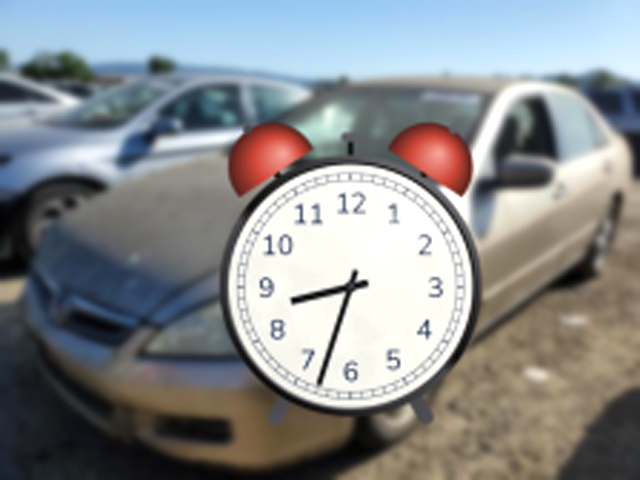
8 h 33 min
